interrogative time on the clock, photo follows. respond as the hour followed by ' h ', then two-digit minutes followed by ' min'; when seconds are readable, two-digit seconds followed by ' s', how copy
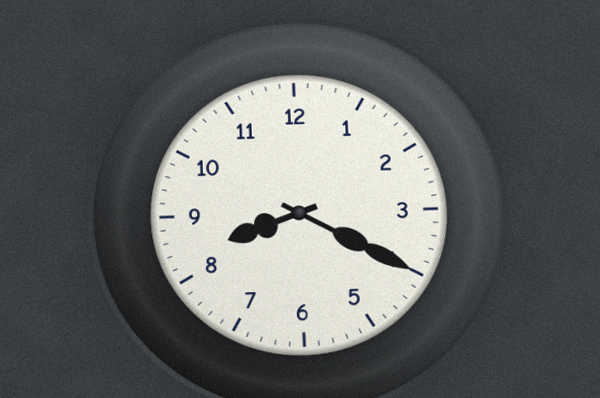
8 h 20 min
